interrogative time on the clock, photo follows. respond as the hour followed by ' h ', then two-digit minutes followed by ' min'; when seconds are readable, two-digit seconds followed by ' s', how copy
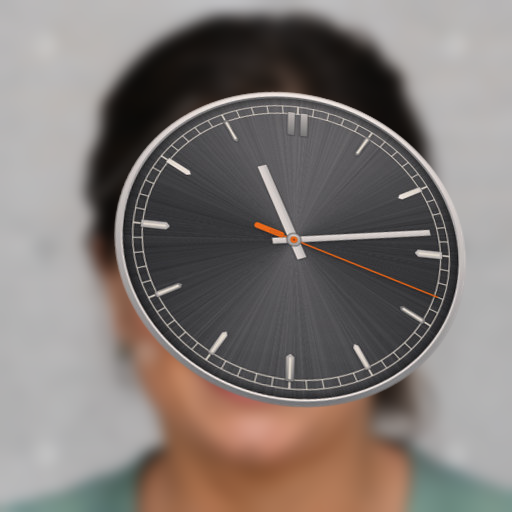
11 h 13 min 18 s
